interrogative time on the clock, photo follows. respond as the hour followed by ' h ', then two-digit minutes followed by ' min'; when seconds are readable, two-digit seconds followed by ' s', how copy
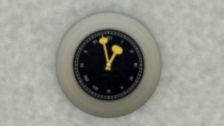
12 h 58 min
